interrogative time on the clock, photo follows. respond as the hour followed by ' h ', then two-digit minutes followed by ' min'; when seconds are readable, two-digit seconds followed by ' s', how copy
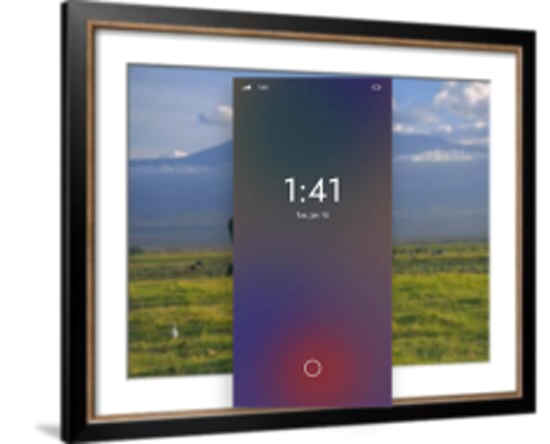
1 h 41 min
